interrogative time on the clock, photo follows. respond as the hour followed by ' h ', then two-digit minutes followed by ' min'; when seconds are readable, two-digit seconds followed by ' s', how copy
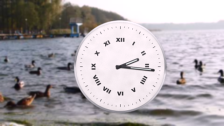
2 h 16 min
